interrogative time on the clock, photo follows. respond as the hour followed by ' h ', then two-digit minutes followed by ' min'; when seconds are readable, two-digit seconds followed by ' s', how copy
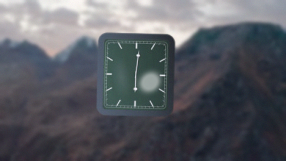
6 h 01 min
